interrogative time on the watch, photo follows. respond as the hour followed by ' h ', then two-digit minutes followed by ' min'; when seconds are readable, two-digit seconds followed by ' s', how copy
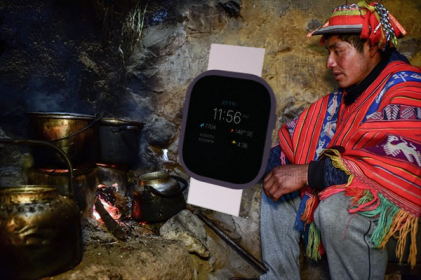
11 h 56 min
